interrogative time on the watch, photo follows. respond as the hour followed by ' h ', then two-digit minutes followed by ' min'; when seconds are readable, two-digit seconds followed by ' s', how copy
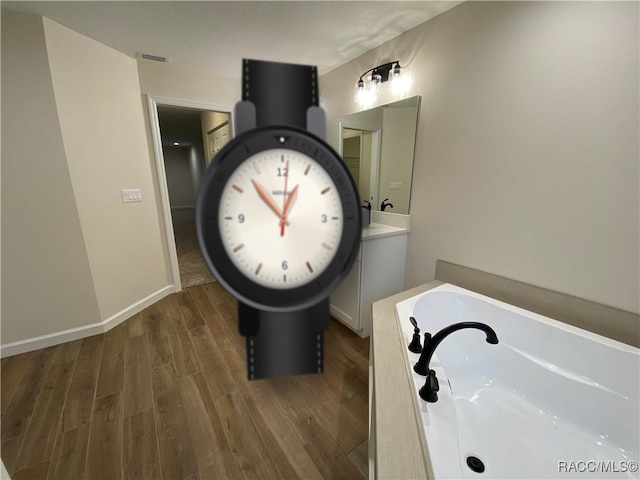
12 h 53 min 01 s
